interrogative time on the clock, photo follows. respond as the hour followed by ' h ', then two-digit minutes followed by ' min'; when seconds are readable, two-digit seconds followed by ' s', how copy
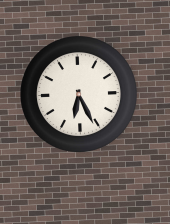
6 h 26 min
